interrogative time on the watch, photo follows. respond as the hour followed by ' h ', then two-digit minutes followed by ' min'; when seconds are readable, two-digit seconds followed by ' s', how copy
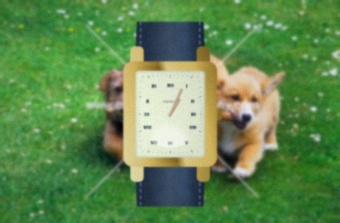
1 h 04 min
